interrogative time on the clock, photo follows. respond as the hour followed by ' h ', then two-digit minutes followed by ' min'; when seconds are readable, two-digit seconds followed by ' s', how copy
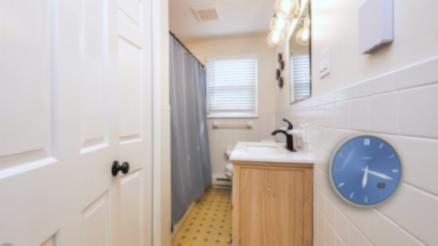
6 h 18 min
